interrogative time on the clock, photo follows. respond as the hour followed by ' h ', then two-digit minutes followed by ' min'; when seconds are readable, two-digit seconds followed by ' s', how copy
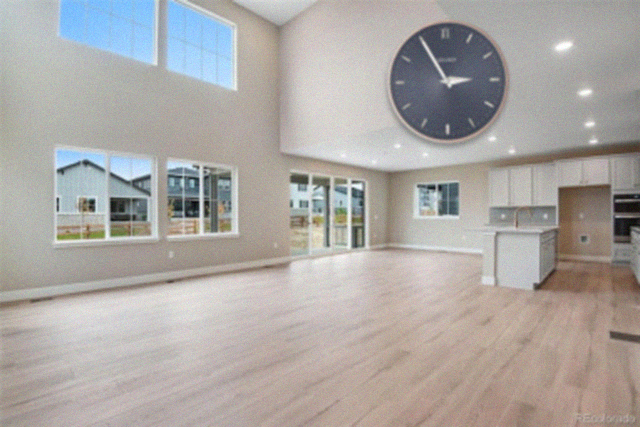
2 h 55 min
